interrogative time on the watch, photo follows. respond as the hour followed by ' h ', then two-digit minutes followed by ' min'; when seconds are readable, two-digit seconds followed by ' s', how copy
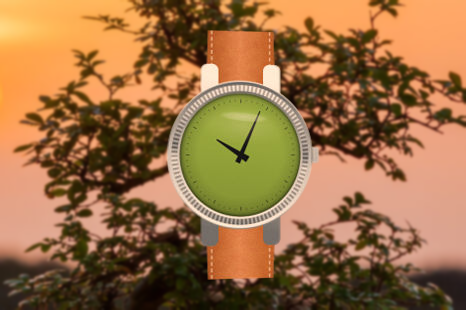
10 h 04 min
